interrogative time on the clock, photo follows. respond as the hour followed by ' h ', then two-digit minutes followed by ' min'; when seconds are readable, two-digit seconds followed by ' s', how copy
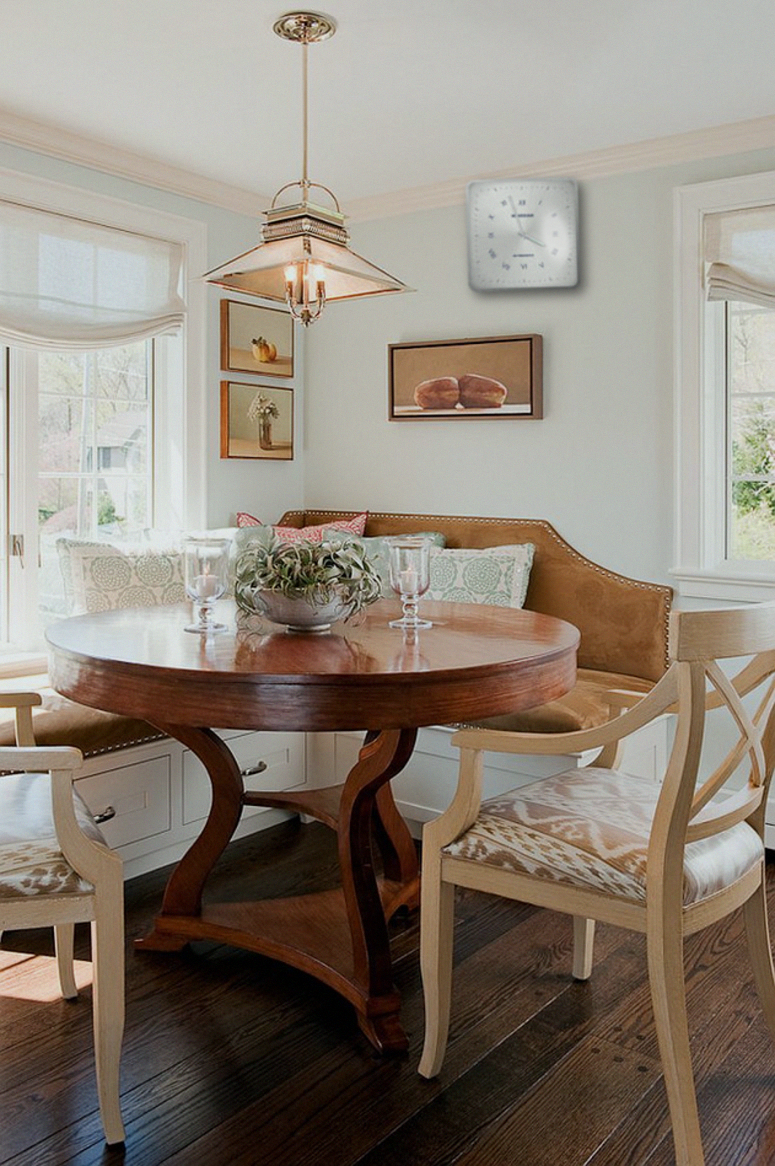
3 h 57 min
